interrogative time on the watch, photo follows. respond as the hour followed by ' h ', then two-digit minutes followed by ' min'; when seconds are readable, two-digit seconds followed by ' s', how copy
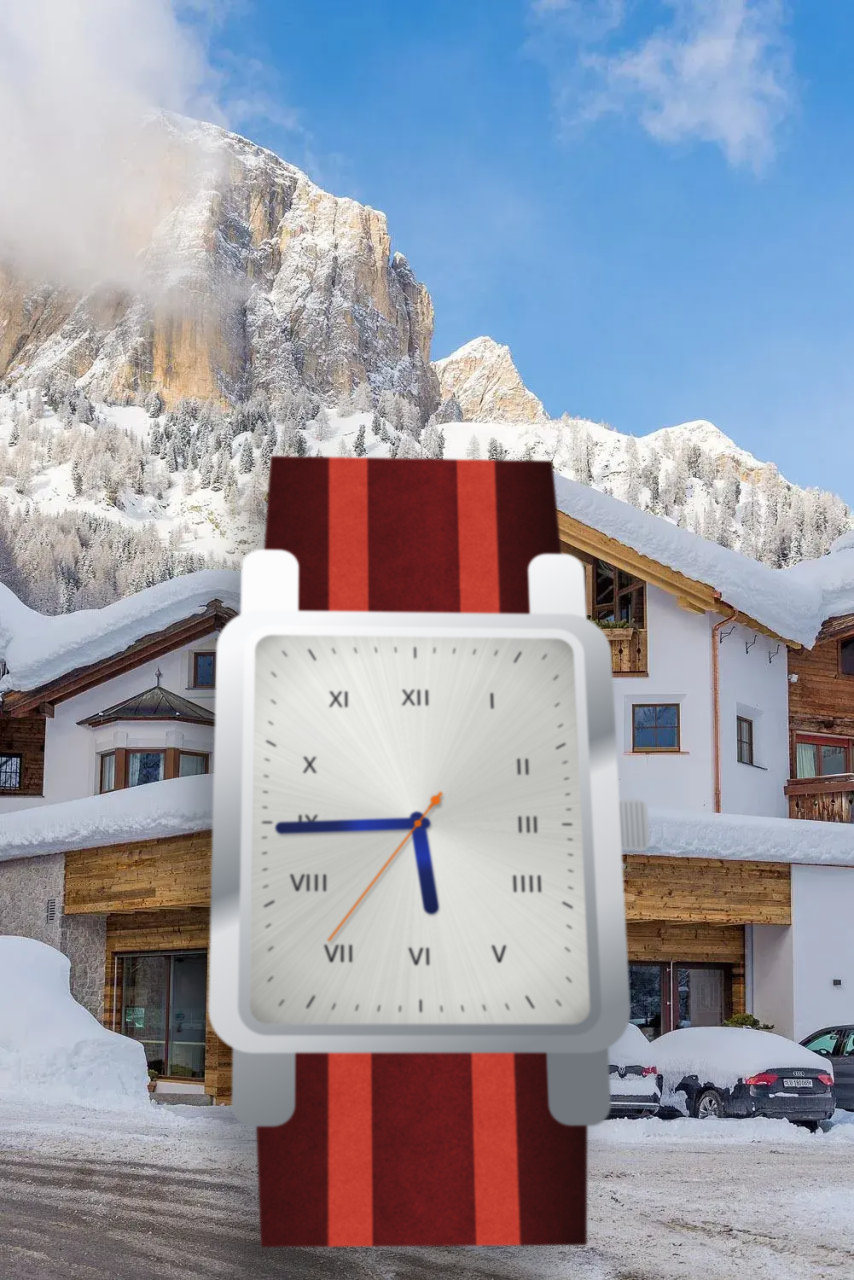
5 h 44 min 36 s
